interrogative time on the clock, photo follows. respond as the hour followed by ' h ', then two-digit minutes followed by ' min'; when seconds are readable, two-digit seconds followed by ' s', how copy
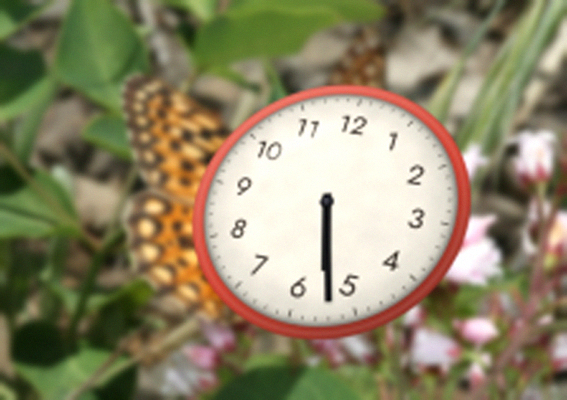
5 h 27 min
